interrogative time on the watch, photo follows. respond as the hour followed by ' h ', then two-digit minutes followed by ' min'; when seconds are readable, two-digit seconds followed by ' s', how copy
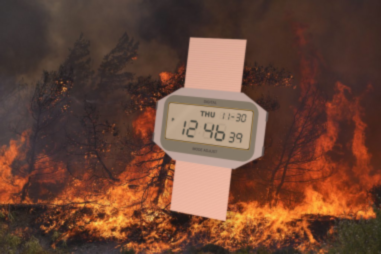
12 h 46 min 39 s
